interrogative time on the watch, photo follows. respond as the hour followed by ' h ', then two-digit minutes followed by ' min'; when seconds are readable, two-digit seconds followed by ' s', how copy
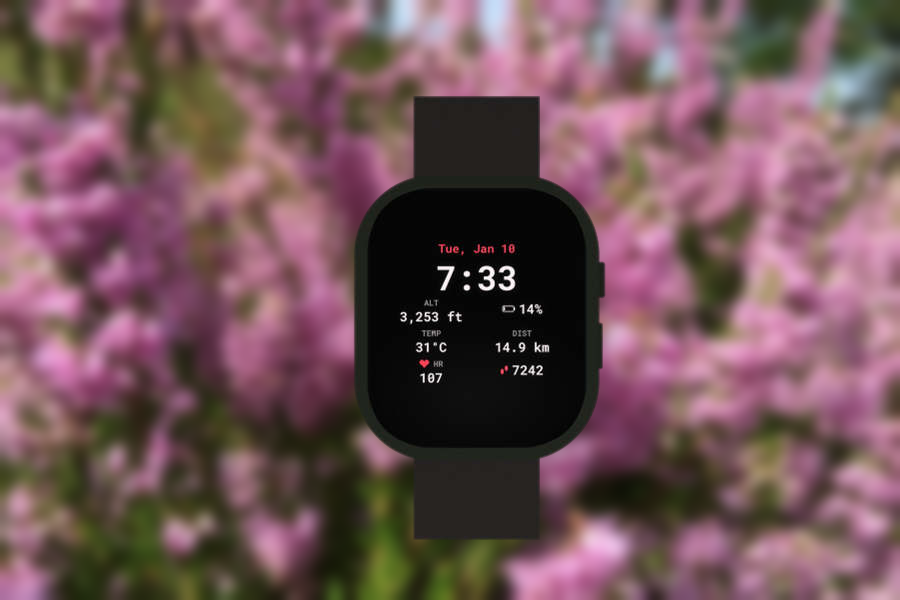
7 h 33 min
